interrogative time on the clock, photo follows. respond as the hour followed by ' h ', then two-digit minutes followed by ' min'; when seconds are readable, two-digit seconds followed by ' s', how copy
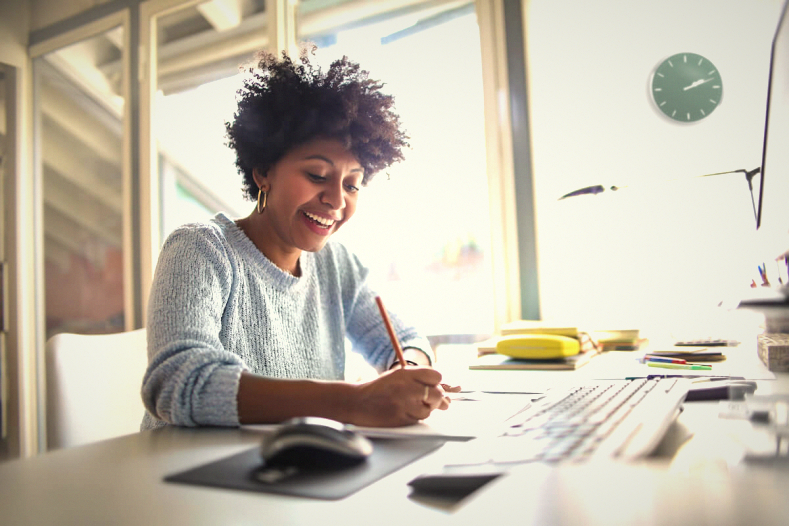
2 h 12 min
